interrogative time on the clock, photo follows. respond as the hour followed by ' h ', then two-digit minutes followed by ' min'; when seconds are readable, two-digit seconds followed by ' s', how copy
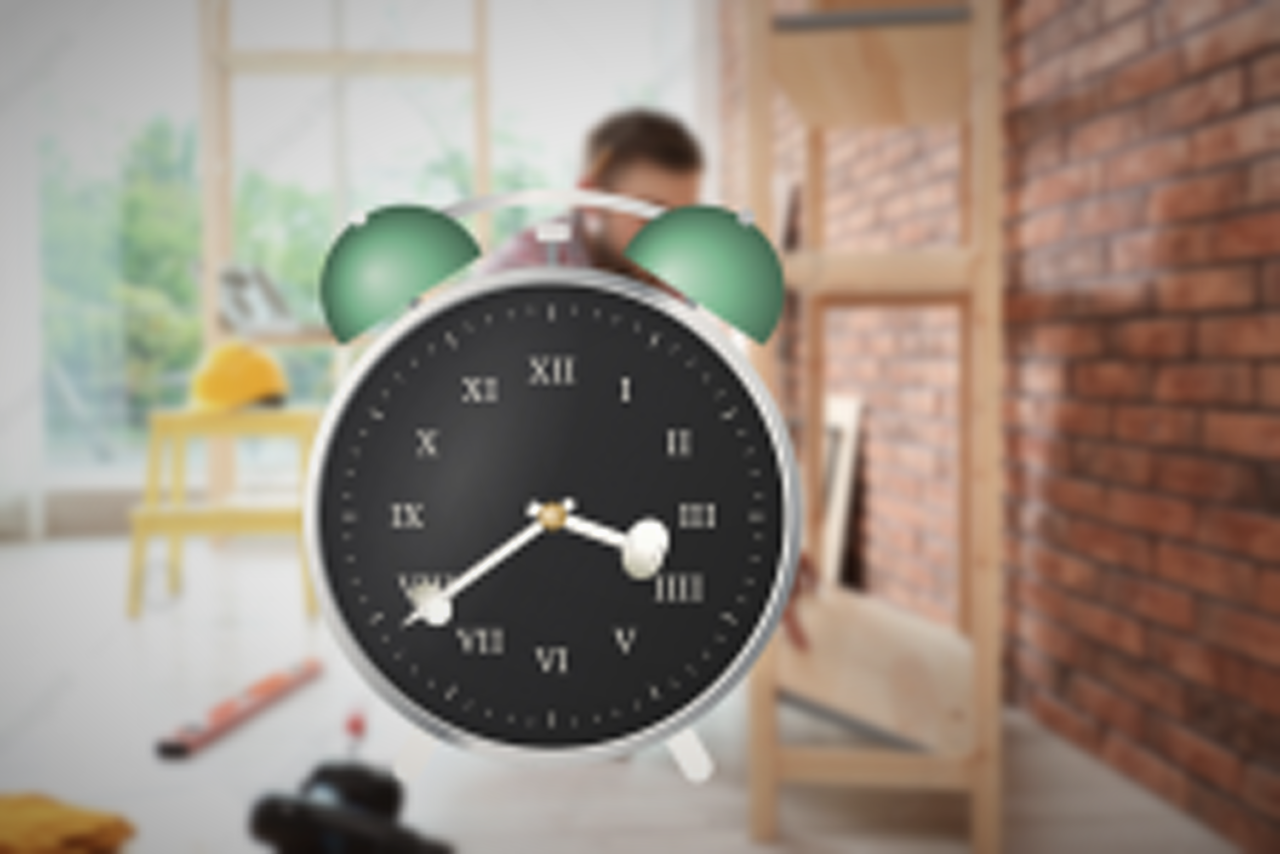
3 h 39 min
